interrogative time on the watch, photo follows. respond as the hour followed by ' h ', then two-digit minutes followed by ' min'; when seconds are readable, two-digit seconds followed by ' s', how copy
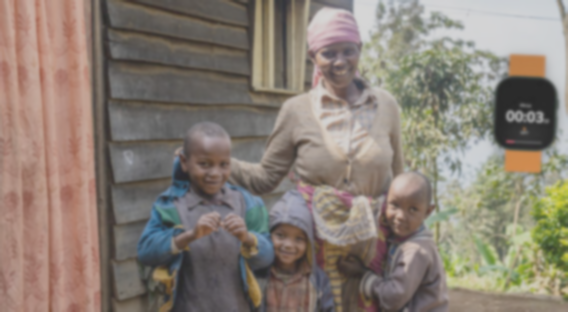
0 h 03 min
